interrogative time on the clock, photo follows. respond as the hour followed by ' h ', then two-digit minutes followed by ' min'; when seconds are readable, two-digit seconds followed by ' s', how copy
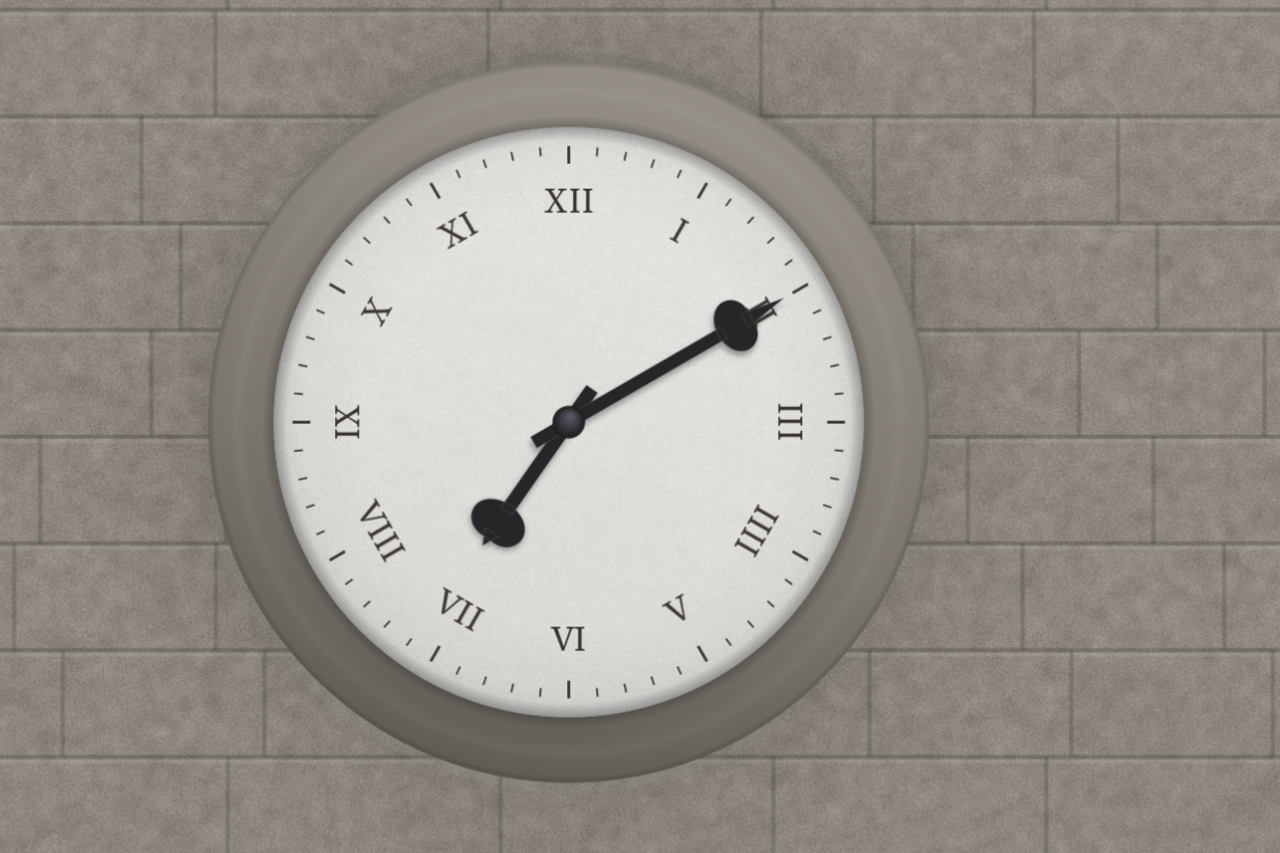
7 h 10 min
